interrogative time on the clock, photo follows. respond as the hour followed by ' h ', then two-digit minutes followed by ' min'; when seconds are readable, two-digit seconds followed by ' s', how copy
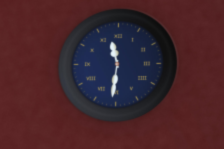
11 h 31 min
